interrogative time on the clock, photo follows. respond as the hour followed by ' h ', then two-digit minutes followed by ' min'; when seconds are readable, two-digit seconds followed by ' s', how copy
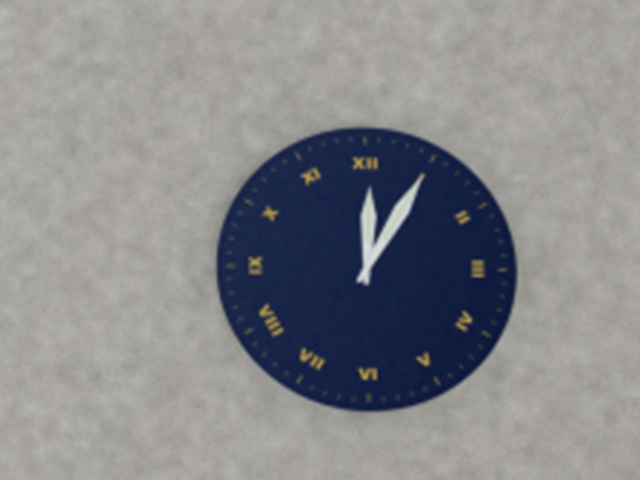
12 h 05 min
